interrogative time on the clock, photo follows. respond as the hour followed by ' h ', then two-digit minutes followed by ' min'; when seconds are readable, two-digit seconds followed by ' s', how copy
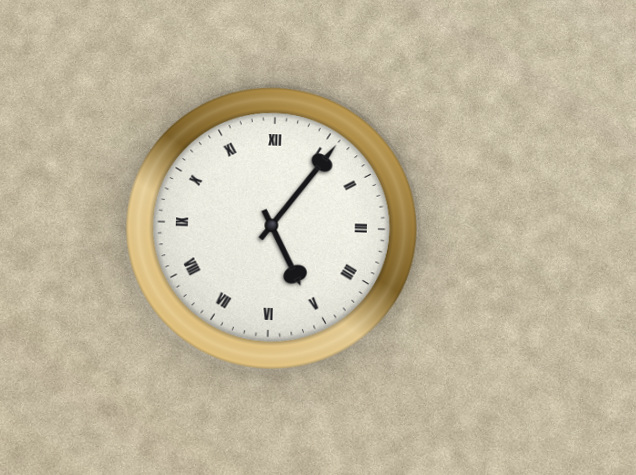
5 h 06 min
